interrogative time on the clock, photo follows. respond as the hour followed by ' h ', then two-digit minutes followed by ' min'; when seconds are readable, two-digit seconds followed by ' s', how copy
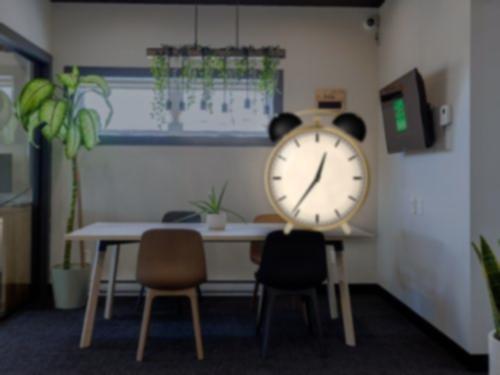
12 h 36 min
